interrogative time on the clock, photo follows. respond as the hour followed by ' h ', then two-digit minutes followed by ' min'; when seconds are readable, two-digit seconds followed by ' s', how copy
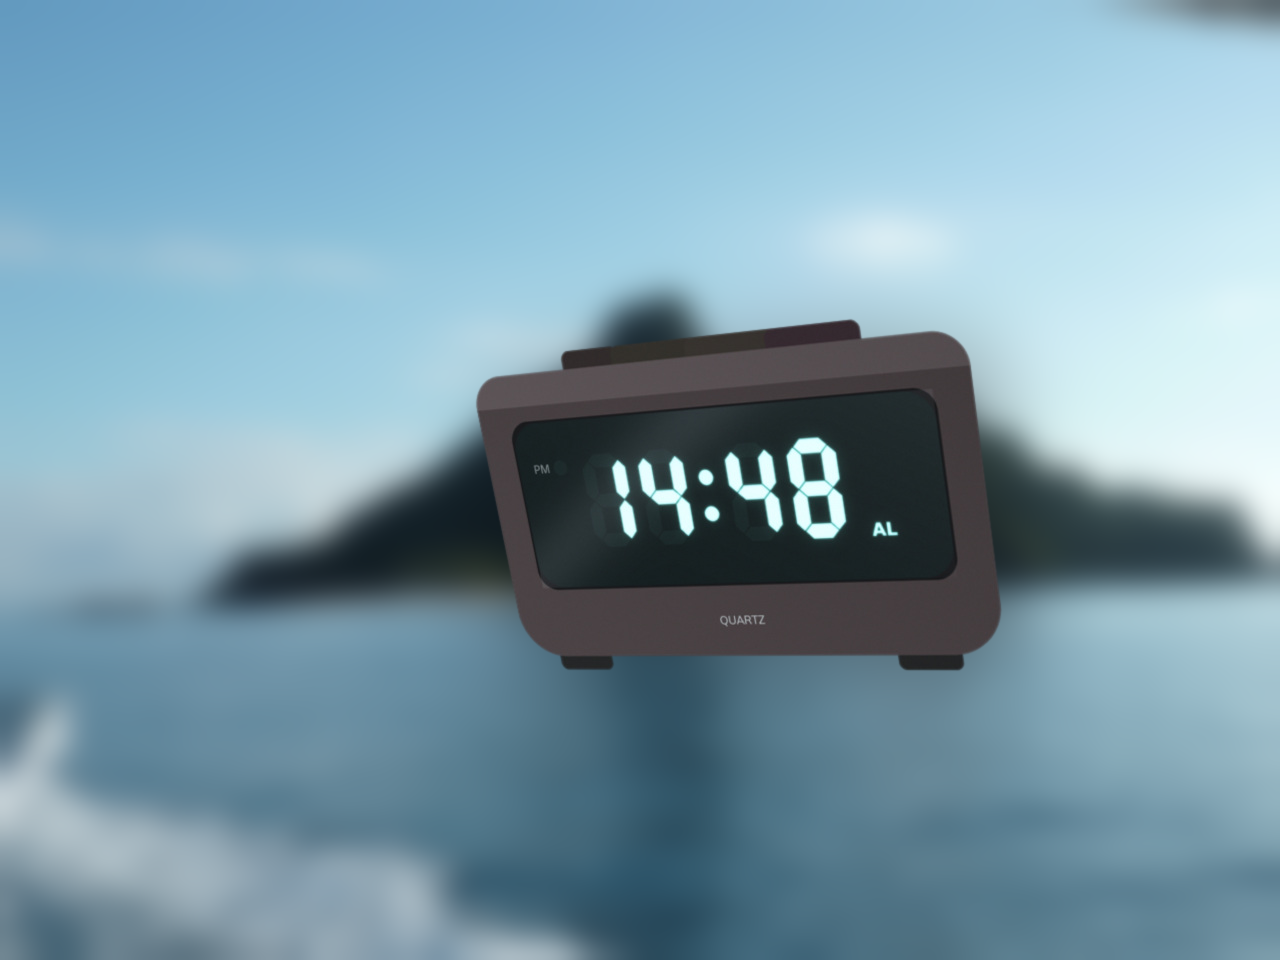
14 h 48 min
